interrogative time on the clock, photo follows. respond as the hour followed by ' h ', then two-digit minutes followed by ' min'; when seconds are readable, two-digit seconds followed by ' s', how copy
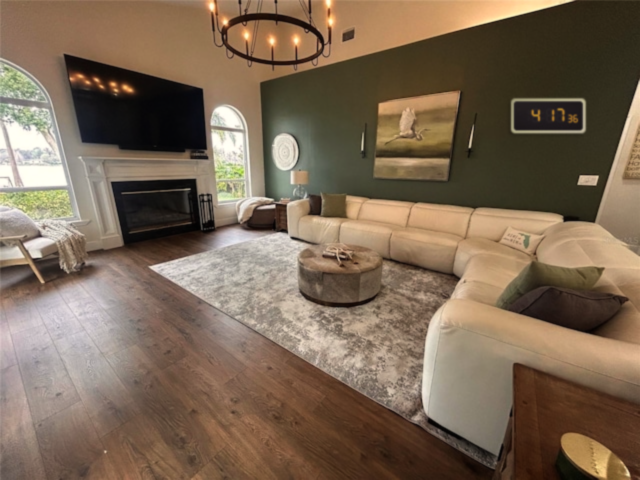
4 h 17 min
